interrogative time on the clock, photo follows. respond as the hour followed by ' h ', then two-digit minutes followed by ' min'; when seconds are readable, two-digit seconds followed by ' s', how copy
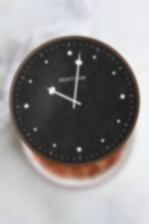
10 h 02 min
